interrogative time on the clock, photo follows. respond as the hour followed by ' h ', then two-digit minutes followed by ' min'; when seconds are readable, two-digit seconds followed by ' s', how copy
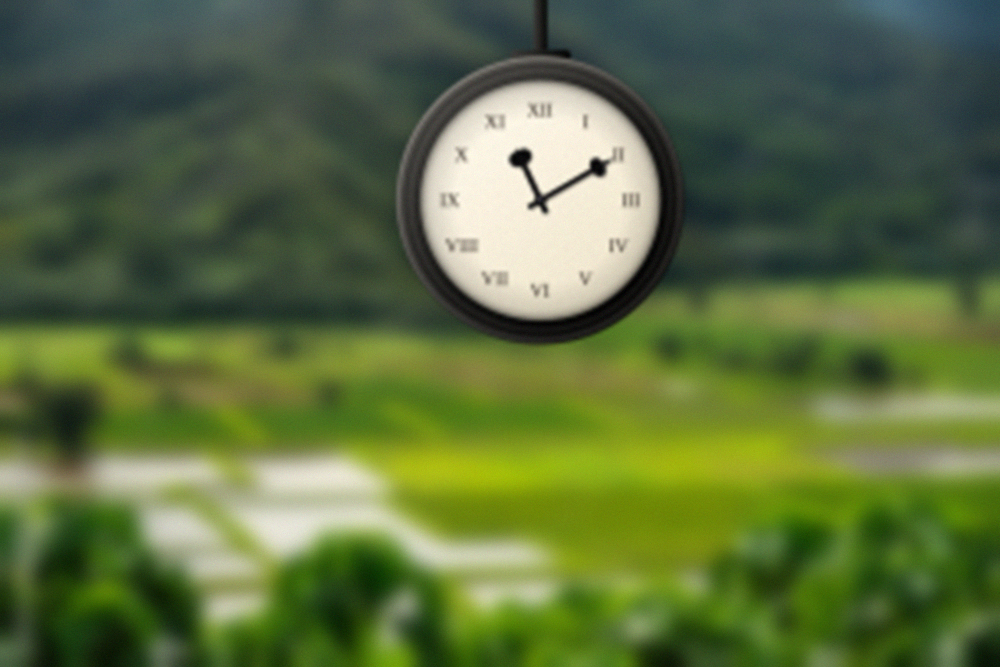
11 h 10 min
